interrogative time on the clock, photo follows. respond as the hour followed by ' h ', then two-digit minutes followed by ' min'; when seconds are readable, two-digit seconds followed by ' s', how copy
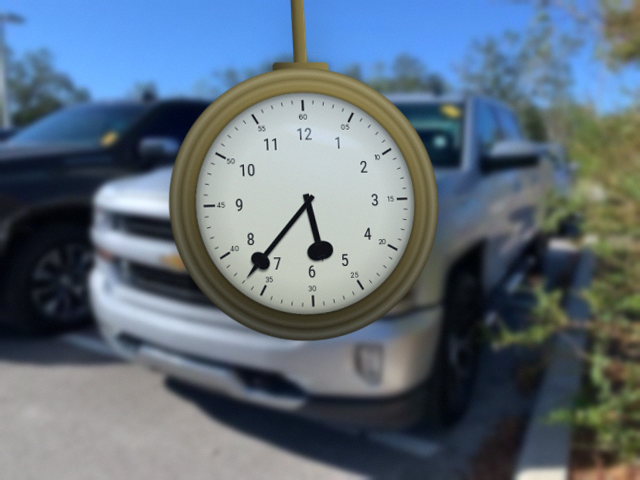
5 h 37 min
